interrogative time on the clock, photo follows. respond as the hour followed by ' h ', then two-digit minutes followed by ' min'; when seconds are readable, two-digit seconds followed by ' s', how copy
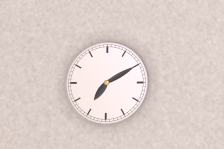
7 h 10 min
